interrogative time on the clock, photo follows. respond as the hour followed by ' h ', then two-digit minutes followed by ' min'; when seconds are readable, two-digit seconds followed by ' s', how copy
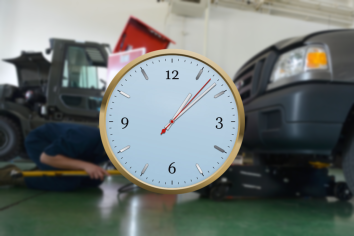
1 h 08 min 07 s
